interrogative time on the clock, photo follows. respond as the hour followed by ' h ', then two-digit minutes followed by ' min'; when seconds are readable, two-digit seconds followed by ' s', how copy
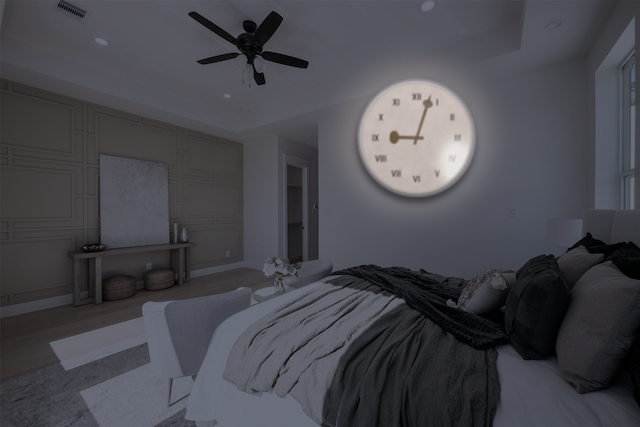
9 h 03 min
